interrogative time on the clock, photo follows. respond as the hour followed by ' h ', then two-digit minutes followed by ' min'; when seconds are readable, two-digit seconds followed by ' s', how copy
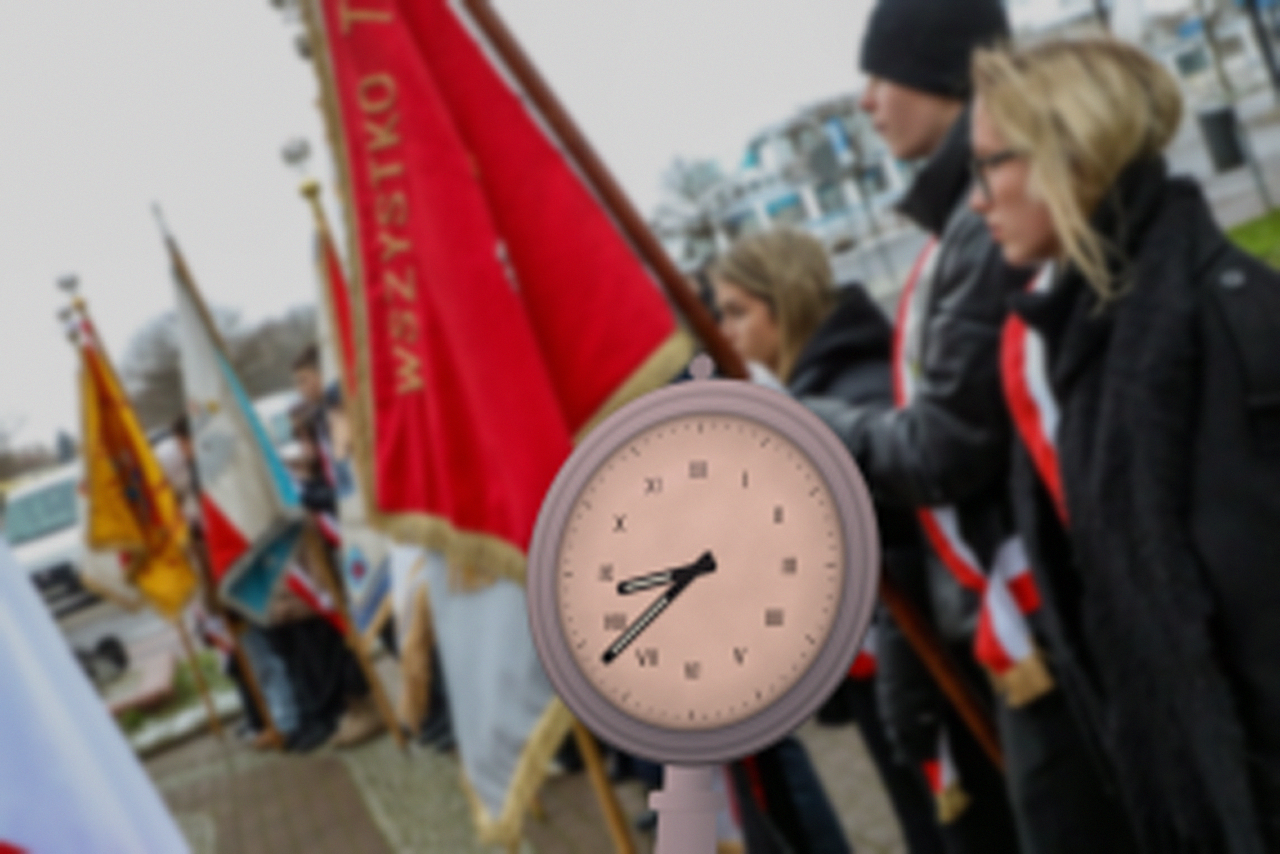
8 h 38 min
